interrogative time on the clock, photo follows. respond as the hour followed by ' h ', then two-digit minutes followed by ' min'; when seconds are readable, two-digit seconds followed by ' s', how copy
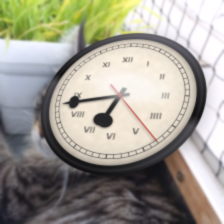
6 h 43 min 23 s
